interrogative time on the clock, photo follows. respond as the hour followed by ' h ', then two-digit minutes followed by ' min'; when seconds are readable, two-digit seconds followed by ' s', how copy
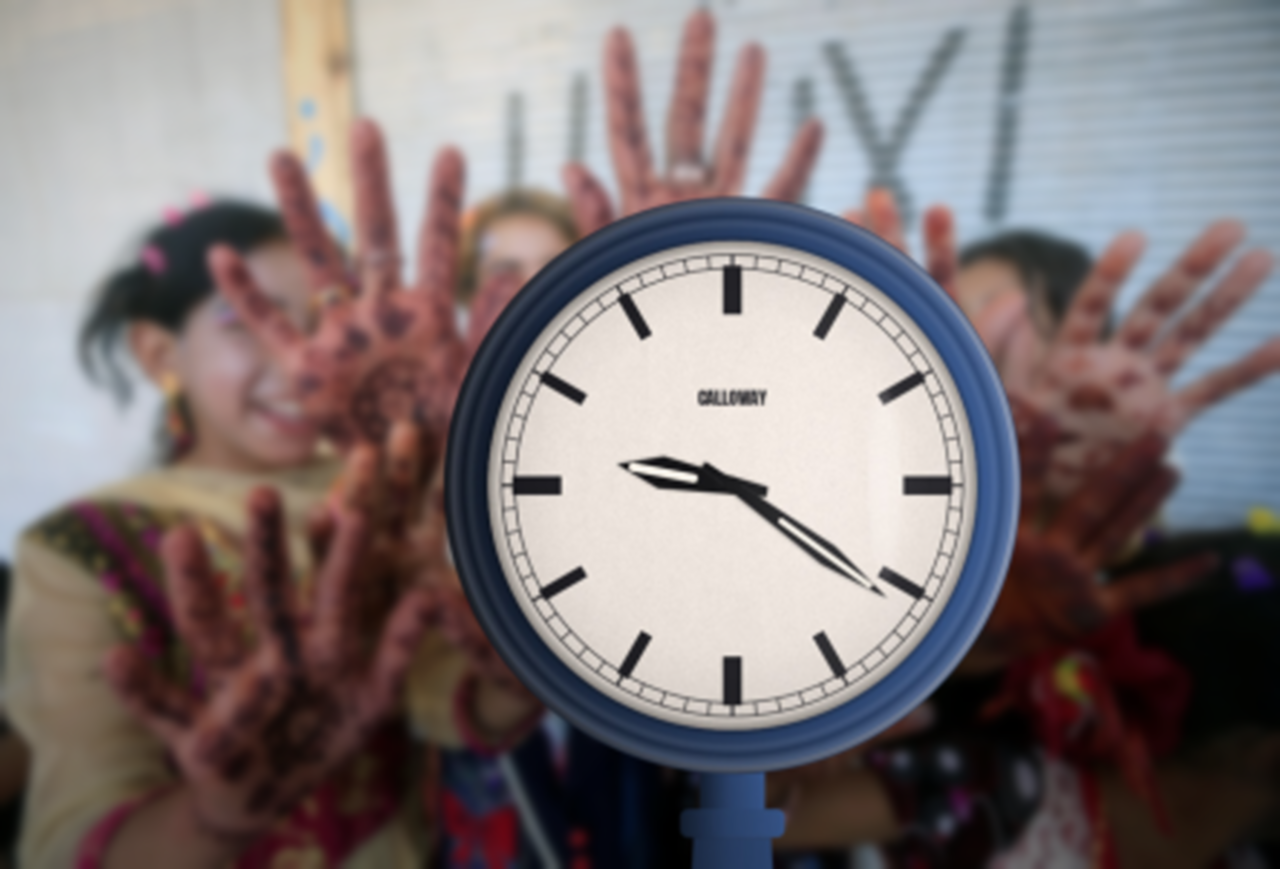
9 h 21 min
